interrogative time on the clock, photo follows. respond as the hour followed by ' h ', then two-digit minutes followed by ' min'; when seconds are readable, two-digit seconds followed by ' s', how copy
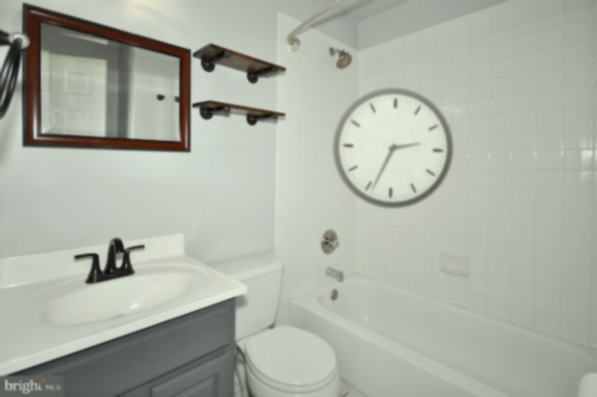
2 h 34 min
